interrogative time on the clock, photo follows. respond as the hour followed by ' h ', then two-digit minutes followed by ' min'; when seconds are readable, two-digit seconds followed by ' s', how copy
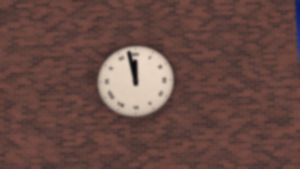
11 h 58 min
